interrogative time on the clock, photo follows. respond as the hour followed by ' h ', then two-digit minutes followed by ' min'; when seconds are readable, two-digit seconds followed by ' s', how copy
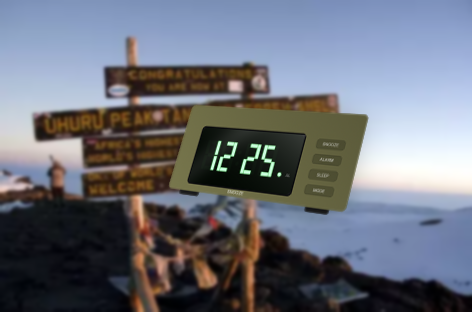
12 h 25 min
